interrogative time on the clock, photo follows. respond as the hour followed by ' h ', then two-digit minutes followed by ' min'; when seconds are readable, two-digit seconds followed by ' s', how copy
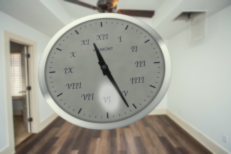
11 h 26 min
